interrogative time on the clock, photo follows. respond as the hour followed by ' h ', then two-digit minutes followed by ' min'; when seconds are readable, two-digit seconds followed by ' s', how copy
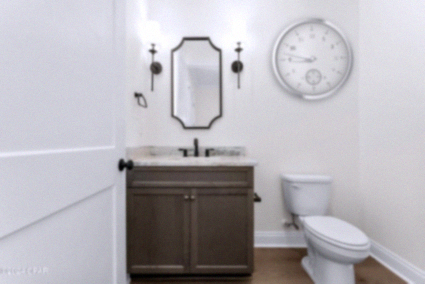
8 h 47 min
